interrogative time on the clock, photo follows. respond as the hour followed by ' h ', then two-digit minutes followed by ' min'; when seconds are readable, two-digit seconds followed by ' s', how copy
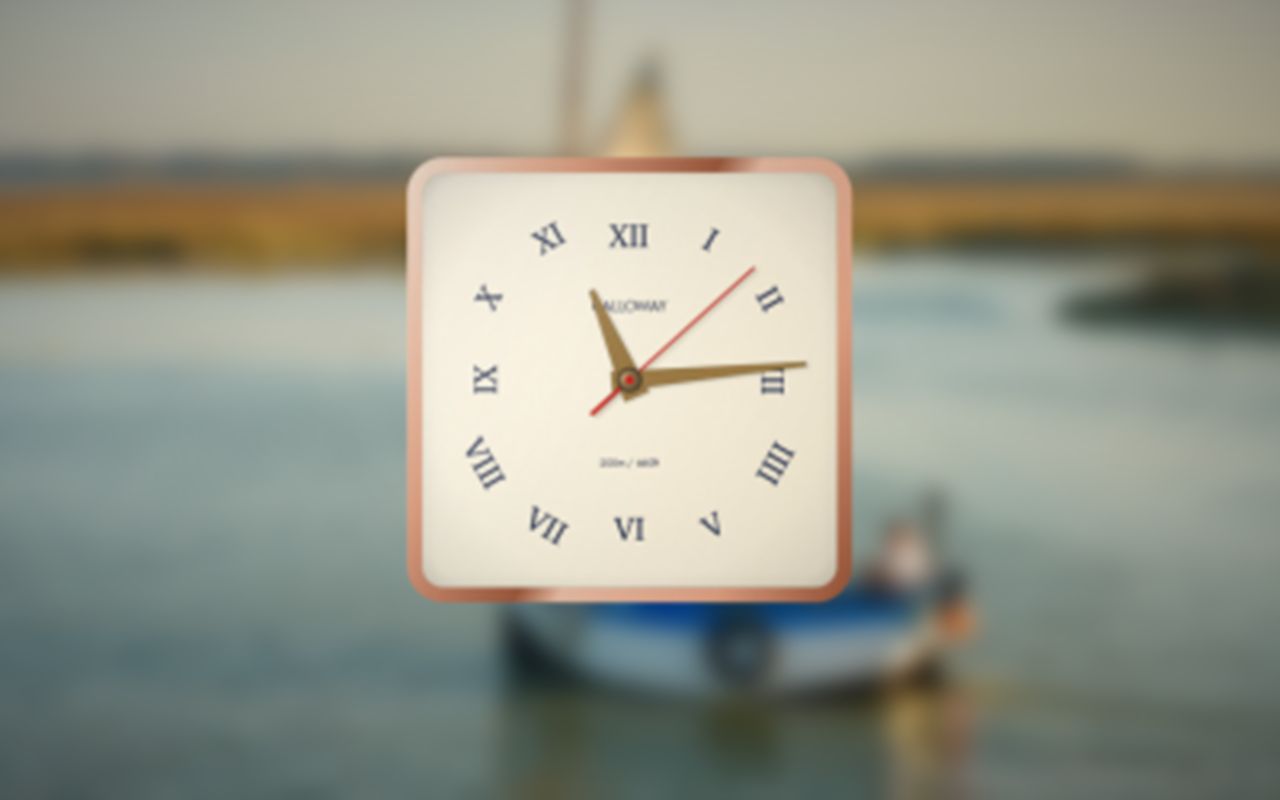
11 h 14 min 08 s
